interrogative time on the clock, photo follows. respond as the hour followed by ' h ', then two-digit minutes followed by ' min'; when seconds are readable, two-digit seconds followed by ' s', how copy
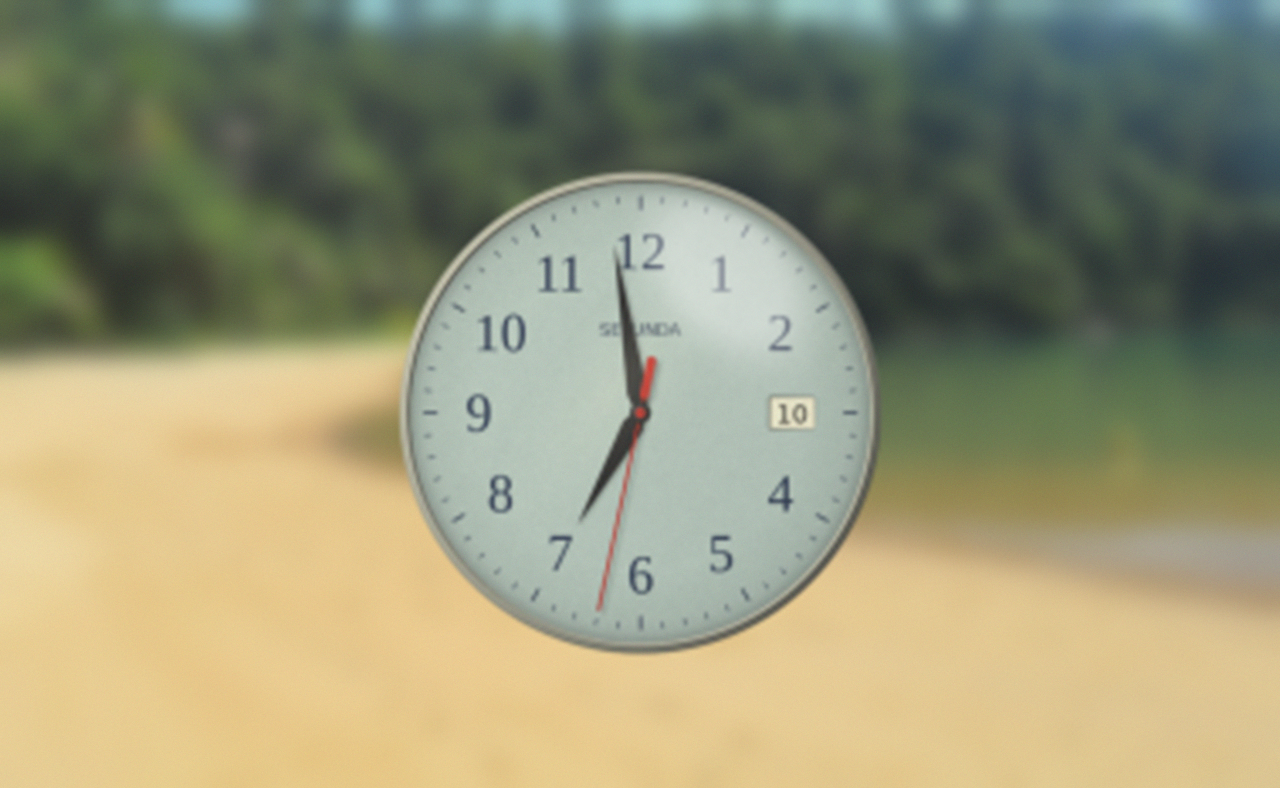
6 h 58 min 32 s
